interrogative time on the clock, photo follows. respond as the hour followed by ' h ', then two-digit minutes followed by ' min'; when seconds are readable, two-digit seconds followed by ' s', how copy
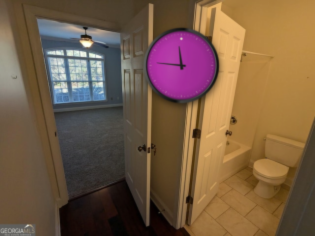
11 h 46 min
